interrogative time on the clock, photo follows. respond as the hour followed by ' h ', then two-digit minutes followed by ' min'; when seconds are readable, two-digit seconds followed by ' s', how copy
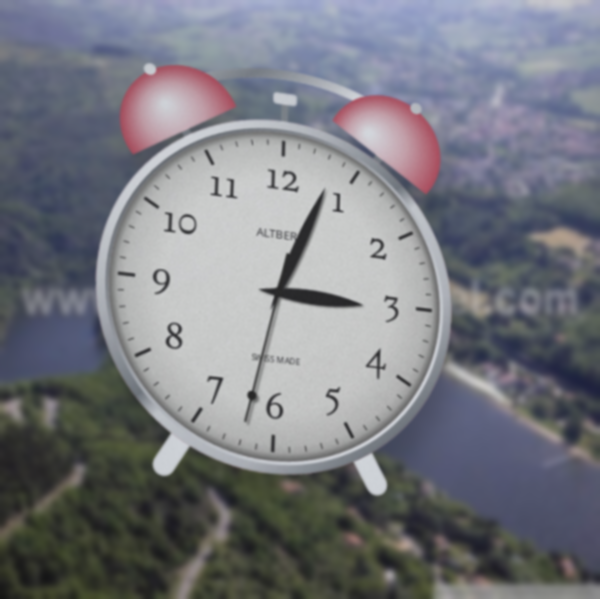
3 h 03 min 32 s
